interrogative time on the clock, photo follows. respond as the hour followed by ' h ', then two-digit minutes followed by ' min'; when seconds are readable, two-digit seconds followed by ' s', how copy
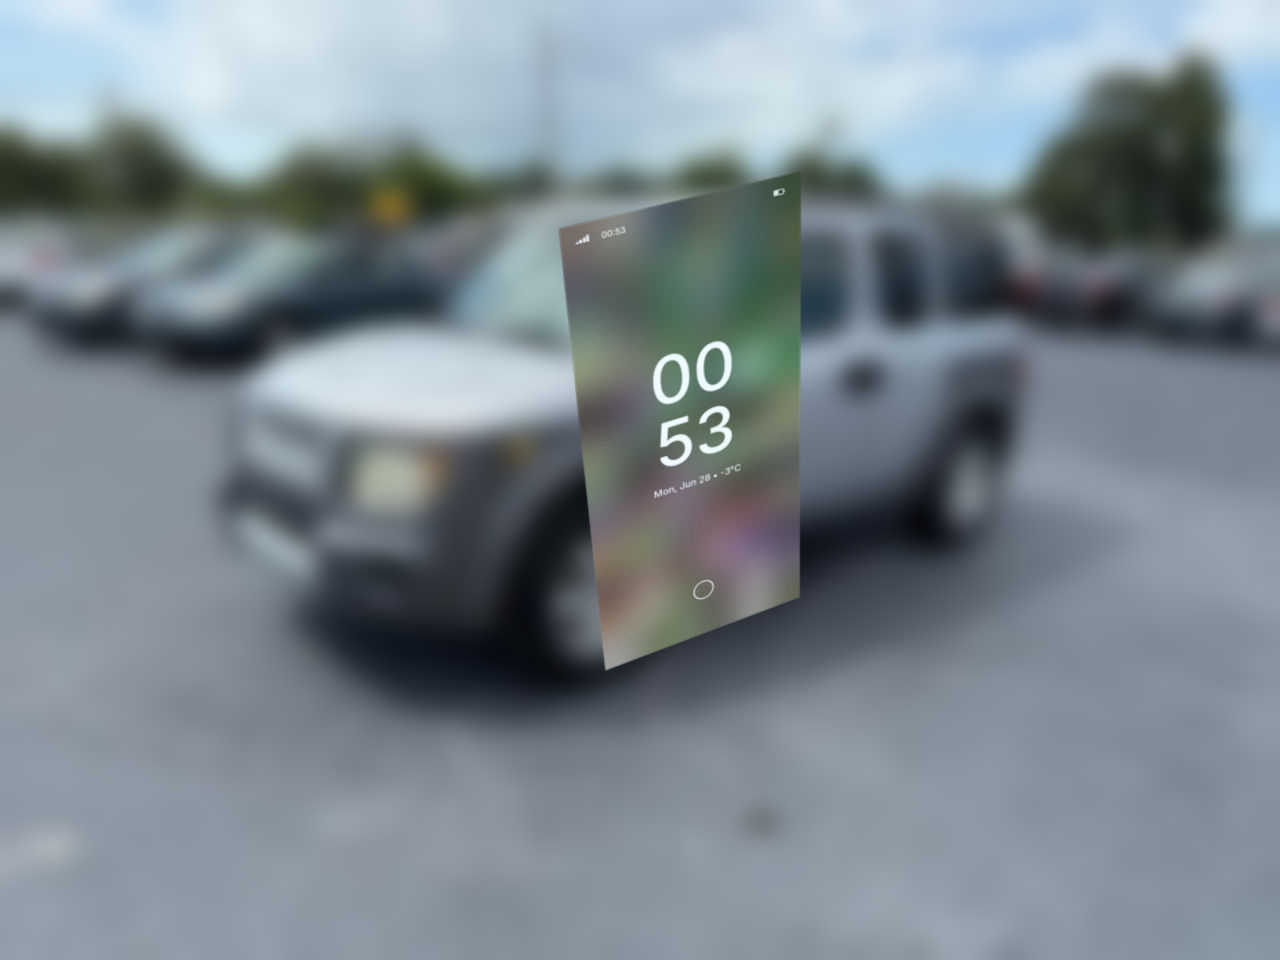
0 h 53 min
